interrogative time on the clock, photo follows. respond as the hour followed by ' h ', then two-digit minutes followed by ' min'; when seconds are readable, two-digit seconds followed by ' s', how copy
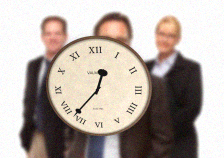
12 h 37 min
